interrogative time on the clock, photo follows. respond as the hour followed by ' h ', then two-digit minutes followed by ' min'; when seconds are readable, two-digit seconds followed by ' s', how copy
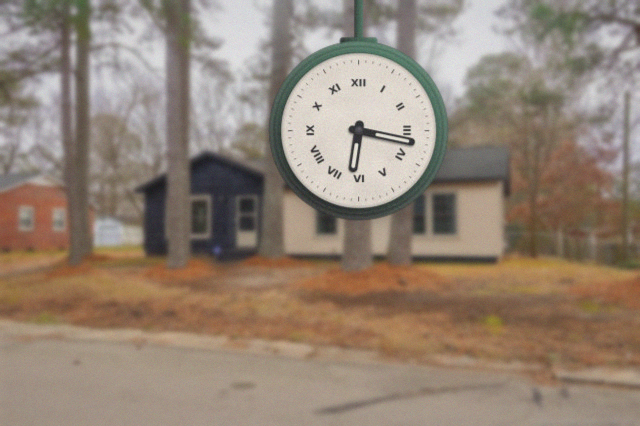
6 h 17 min
